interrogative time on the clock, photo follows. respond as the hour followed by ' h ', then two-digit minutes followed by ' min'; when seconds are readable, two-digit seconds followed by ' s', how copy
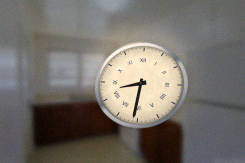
8 h 31 min
